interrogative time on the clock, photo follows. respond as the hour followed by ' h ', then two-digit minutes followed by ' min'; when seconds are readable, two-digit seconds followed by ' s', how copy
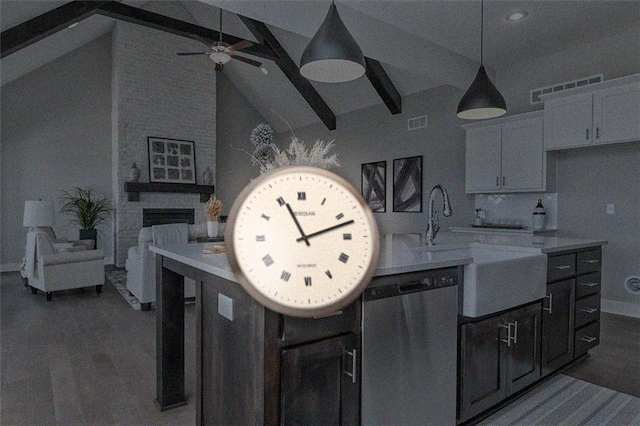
11 h 12 min
